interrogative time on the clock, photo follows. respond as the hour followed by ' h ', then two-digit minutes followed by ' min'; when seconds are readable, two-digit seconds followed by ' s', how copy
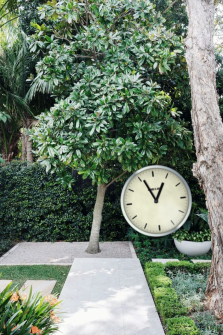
12 h 56 min
